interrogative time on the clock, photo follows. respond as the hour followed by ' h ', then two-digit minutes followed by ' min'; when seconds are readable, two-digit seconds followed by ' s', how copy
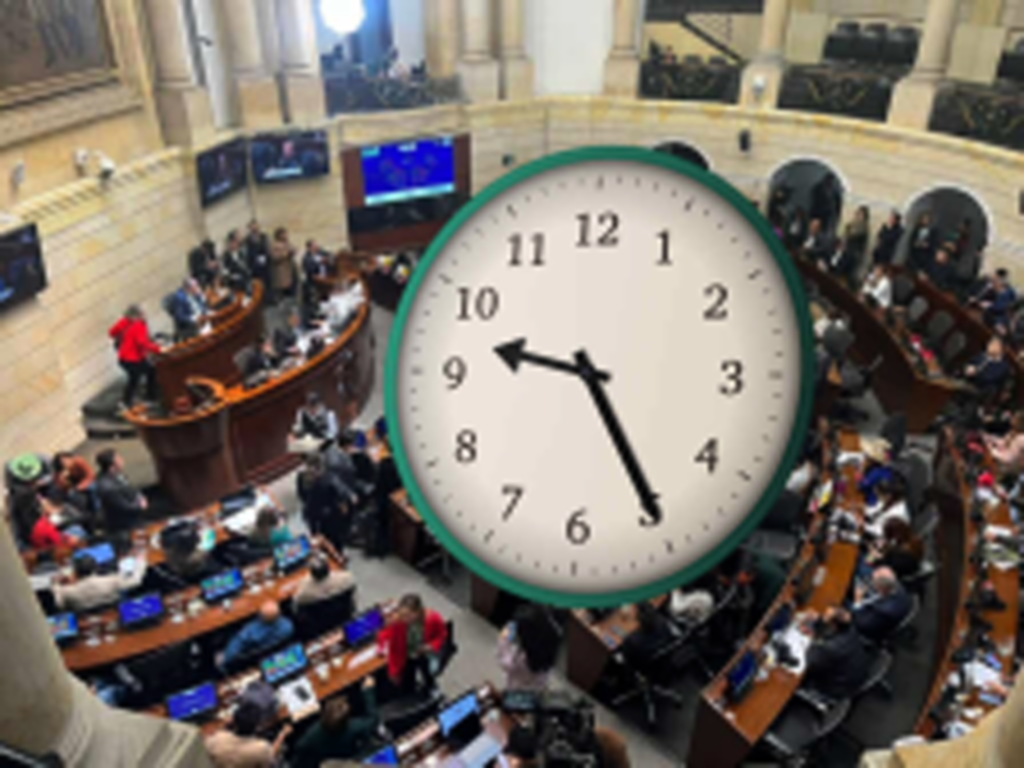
9 h 25 min
